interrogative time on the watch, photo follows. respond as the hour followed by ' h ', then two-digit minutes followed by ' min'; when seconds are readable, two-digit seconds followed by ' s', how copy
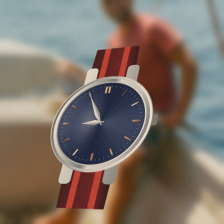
8 h 55 min
